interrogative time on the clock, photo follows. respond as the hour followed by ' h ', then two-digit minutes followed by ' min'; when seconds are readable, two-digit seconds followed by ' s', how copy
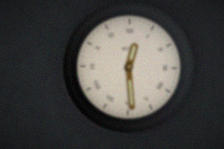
12 h 29 min
